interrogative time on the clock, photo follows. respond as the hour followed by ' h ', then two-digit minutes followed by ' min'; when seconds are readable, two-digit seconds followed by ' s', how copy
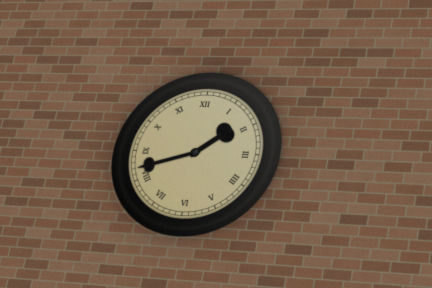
1 h 42 min
